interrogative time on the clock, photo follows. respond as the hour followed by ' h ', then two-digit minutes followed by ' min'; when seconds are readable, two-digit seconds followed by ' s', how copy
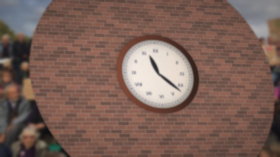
11 h 22 min
